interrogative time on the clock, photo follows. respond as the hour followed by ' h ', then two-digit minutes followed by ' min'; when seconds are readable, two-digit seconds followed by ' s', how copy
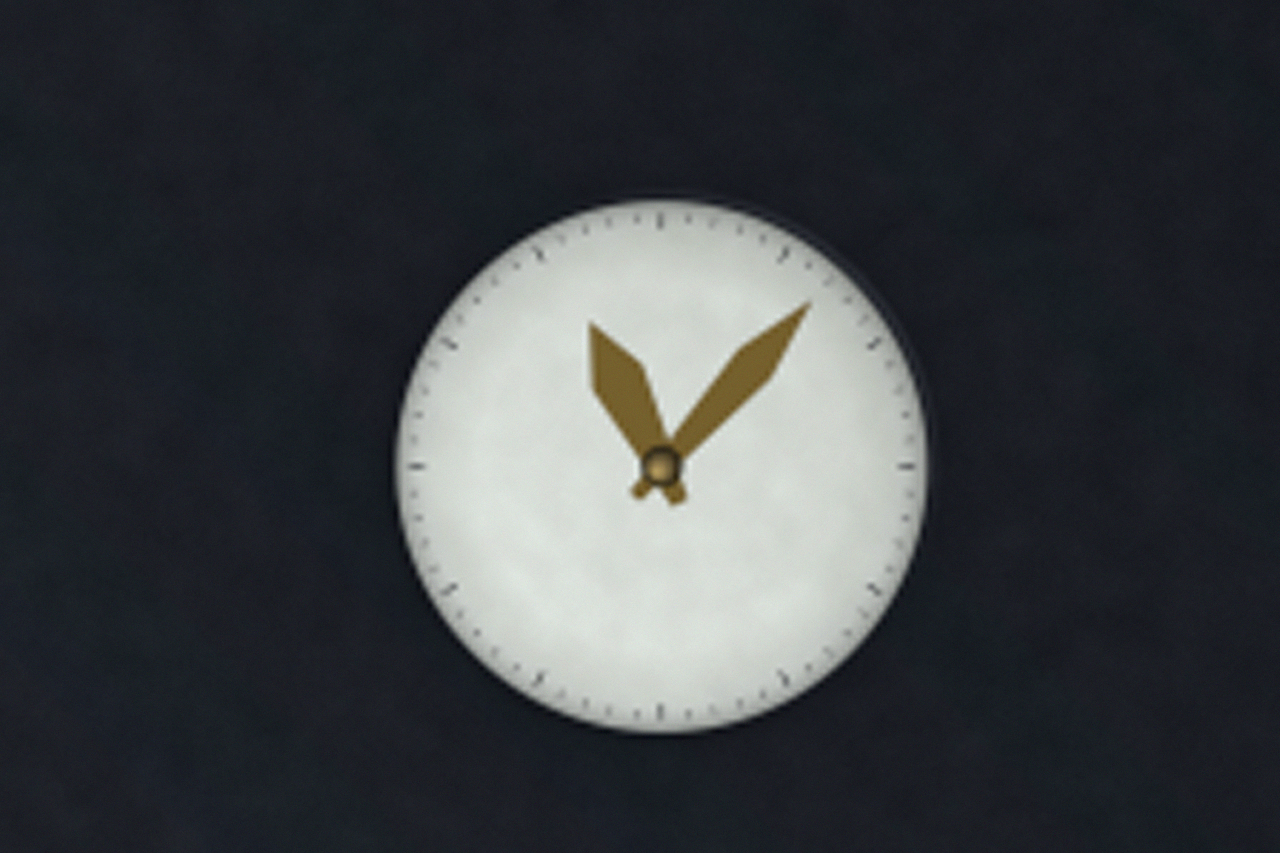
11 h 07 min
